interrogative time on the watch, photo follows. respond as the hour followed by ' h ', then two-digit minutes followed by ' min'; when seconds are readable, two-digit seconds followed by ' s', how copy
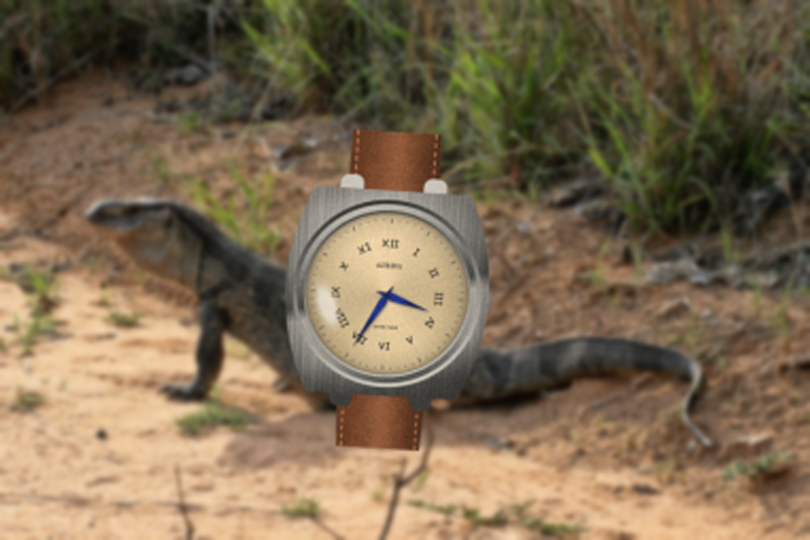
3 h 35 min
